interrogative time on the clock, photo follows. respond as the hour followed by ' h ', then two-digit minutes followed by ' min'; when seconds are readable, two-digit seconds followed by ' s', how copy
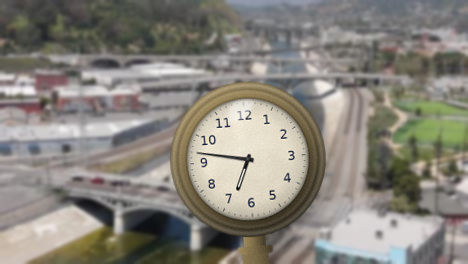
6 h 47 min
